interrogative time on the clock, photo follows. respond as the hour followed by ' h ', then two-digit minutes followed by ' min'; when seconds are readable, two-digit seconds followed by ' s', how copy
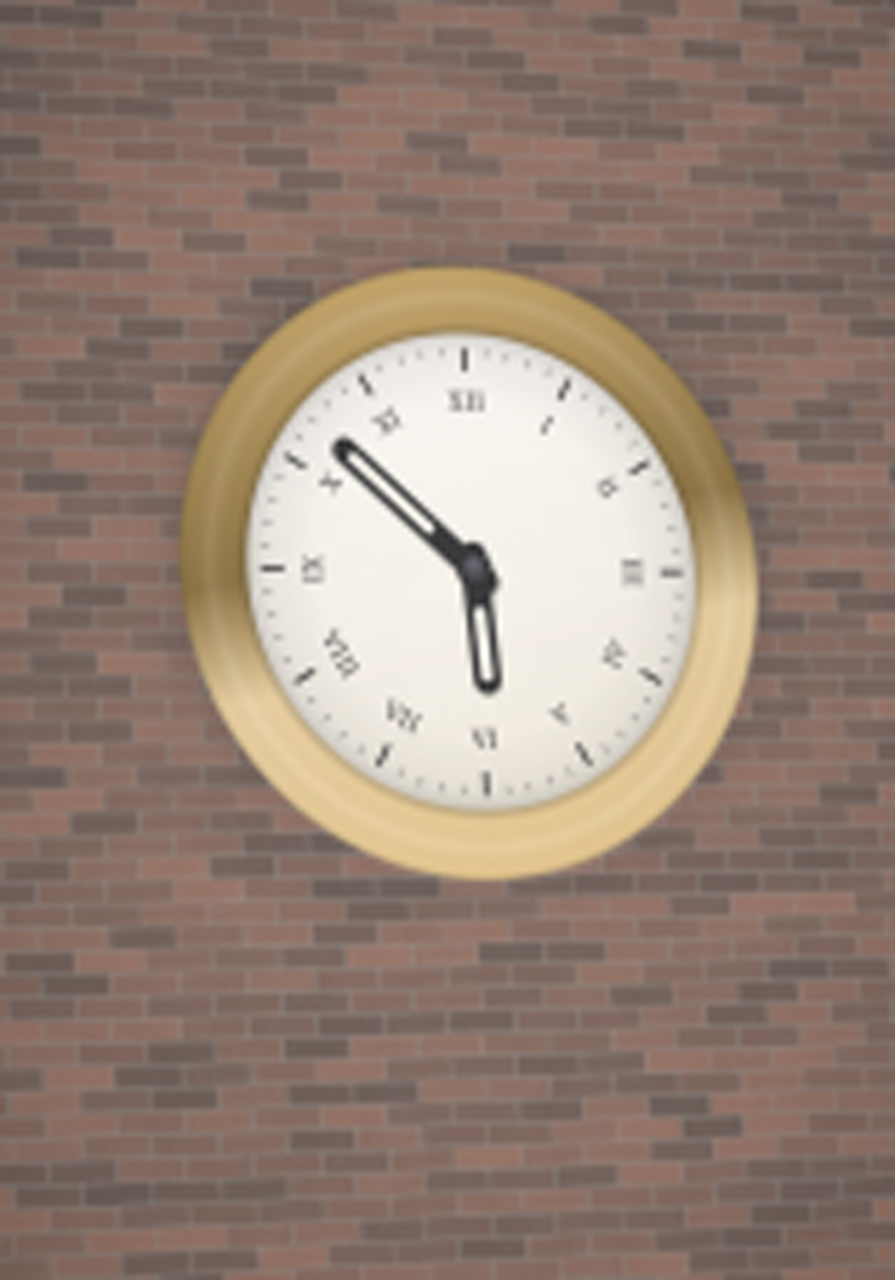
5 h 52 min
